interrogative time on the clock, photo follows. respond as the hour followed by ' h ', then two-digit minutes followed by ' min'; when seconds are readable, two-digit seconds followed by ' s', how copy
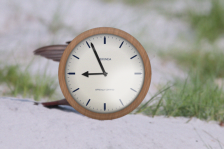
8 h 56 min
